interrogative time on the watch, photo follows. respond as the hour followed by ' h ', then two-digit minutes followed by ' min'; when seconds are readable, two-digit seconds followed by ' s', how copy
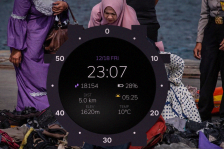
23 h 07 min
